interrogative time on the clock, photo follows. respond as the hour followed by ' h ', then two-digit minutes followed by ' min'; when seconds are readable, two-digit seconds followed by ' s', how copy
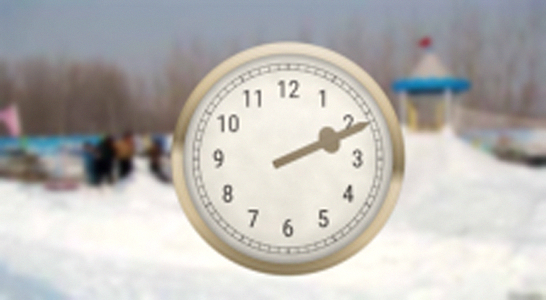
2 h 11 min
